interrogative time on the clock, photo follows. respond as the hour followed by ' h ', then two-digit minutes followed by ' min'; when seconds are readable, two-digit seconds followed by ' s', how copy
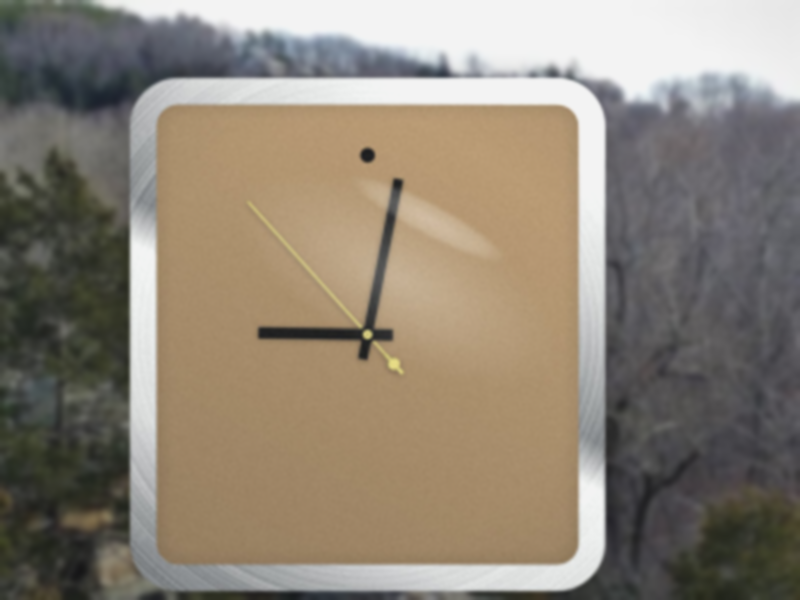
9 h 01 min 53 s
